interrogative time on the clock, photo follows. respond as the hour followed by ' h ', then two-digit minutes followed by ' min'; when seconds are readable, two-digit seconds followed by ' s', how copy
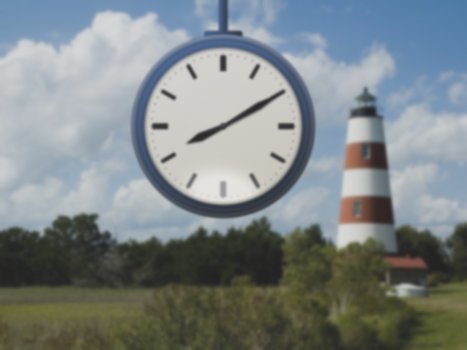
8 h 10 min
